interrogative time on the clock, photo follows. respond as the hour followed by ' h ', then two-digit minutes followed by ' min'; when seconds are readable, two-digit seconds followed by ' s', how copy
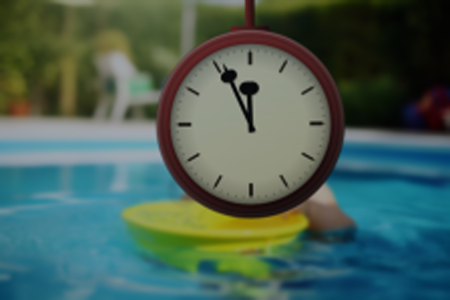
11 h 56 min
